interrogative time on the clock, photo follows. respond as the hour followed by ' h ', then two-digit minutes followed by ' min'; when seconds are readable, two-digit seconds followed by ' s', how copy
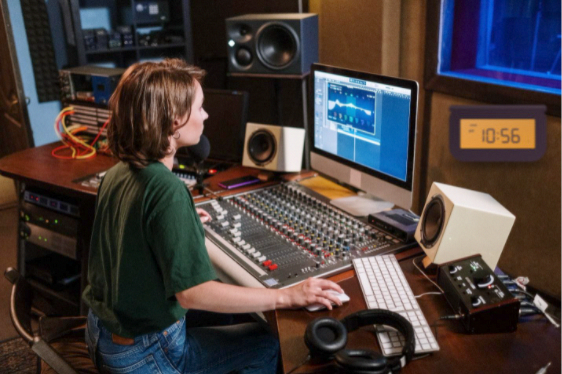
10 h 56 min
